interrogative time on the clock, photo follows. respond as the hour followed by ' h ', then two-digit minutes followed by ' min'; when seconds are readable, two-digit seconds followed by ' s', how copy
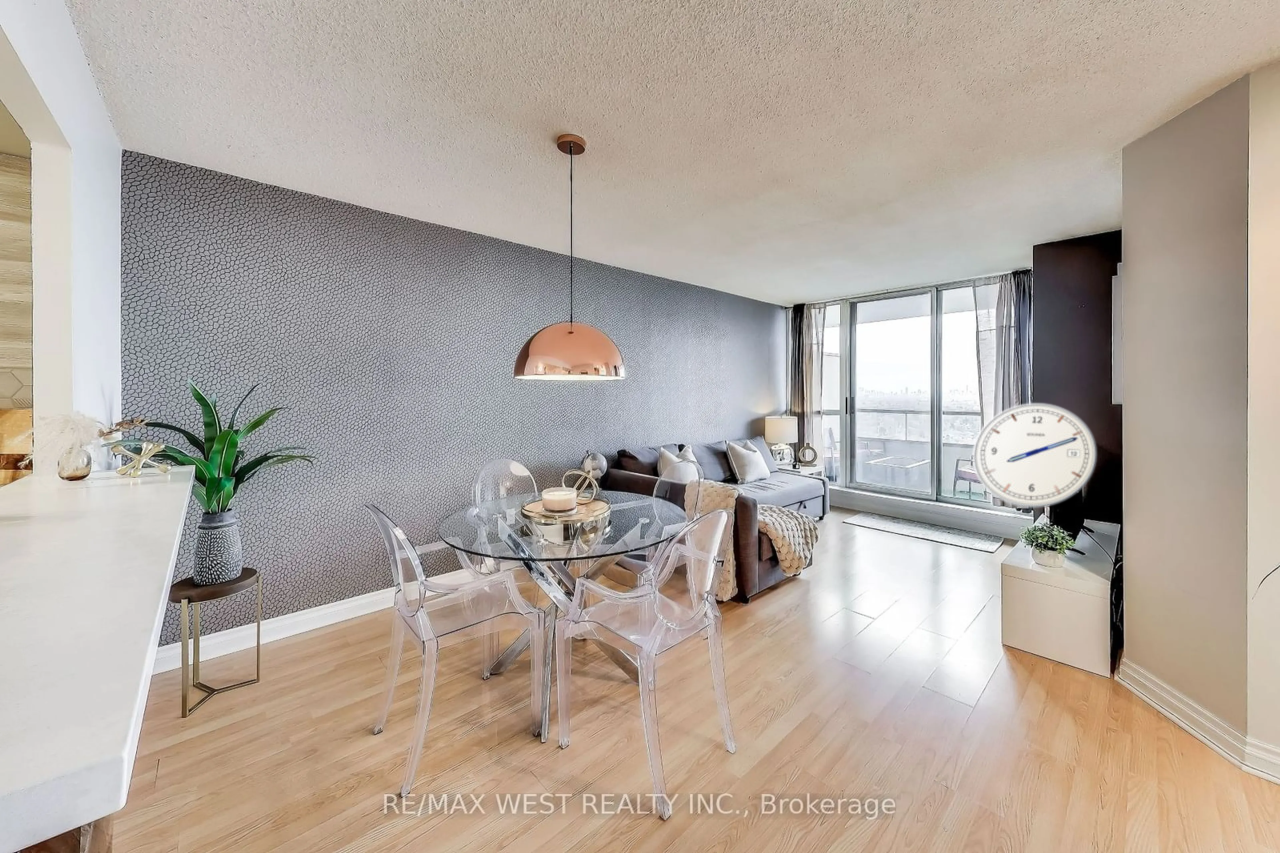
8 h 11 min
